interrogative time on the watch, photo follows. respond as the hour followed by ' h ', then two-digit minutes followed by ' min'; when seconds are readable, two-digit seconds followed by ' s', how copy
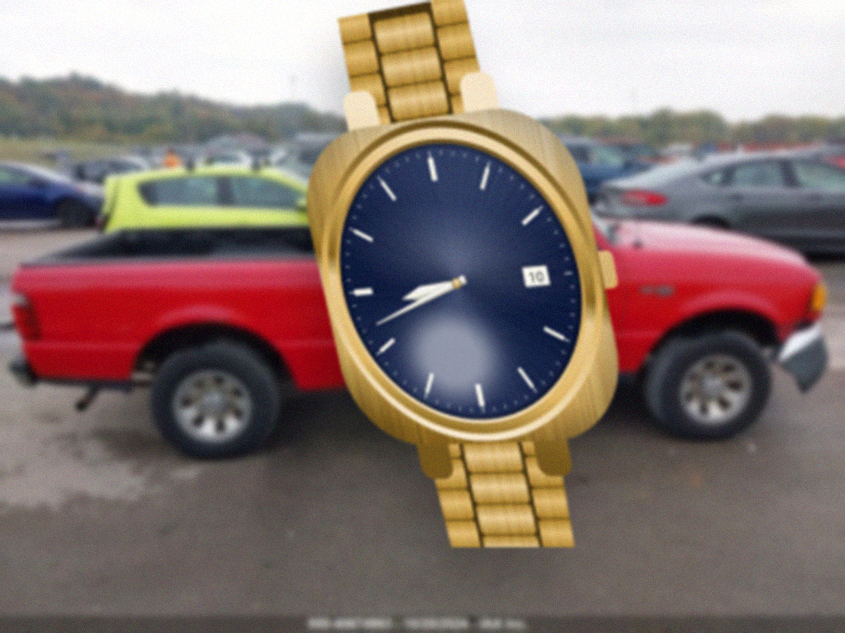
8 h 42 min
